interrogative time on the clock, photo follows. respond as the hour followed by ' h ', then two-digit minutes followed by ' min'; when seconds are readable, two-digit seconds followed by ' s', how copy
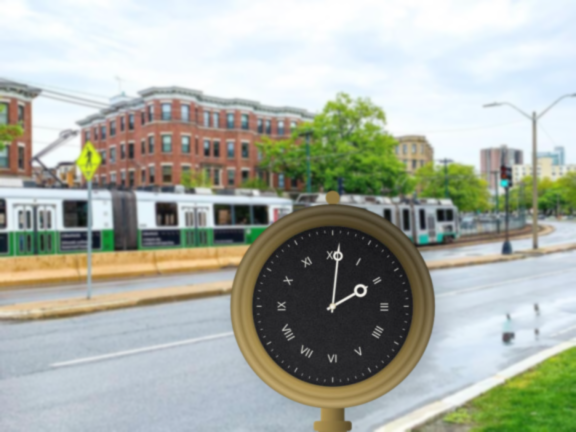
2 h 01 min
